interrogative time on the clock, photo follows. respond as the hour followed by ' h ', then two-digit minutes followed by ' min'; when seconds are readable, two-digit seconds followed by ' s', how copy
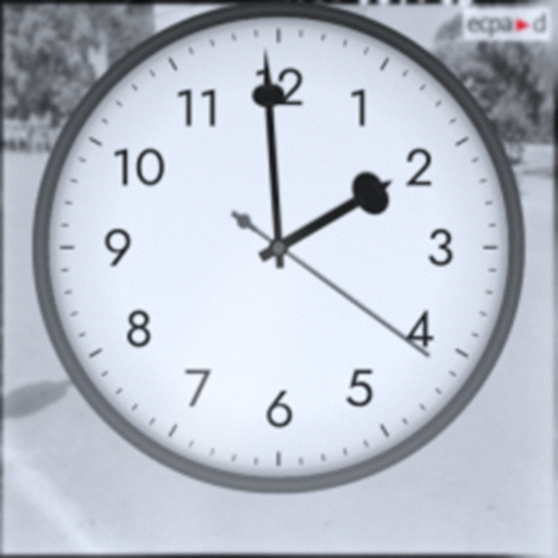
1 h 59 min 21 s
